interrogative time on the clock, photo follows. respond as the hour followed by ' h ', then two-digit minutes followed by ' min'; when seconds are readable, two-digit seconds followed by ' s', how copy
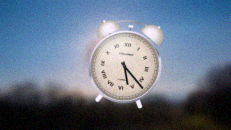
5 h 22 min
